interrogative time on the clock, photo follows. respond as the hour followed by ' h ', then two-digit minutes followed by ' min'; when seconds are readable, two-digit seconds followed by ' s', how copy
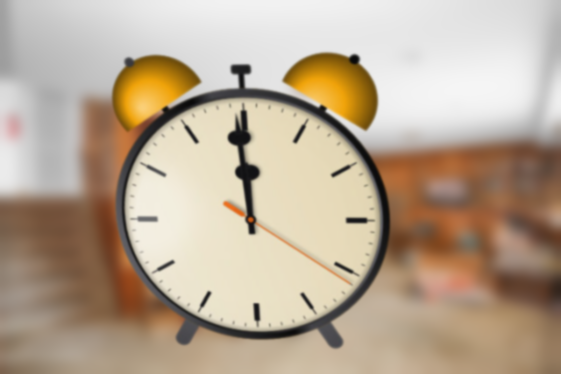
11 h 59 min 21 s
